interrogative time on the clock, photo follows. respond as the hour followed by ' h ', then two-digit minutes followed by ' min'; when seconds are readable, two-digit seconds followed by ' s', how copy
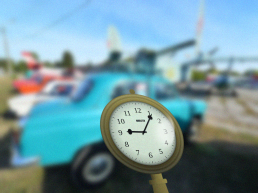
9 h 06 min
